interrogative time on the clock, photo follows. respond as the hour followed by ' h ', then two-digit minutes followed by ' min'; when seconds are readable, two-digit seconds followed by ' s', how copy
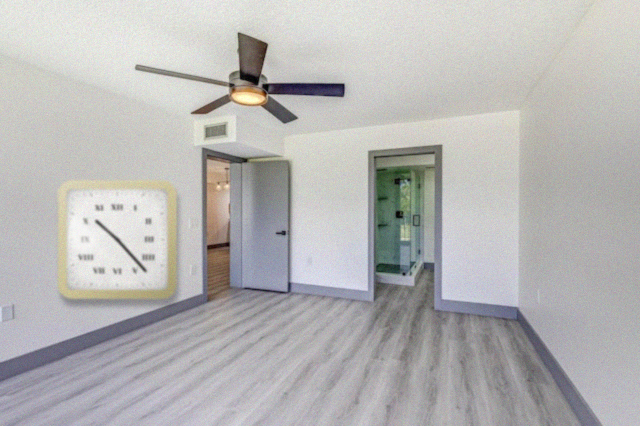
10 h 23 min
